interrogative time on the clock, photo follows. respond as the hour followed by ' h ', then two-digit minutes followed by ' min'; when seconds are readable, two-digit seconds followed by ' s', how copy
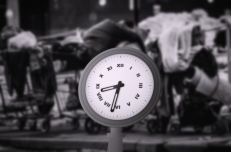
8 h 32 min
